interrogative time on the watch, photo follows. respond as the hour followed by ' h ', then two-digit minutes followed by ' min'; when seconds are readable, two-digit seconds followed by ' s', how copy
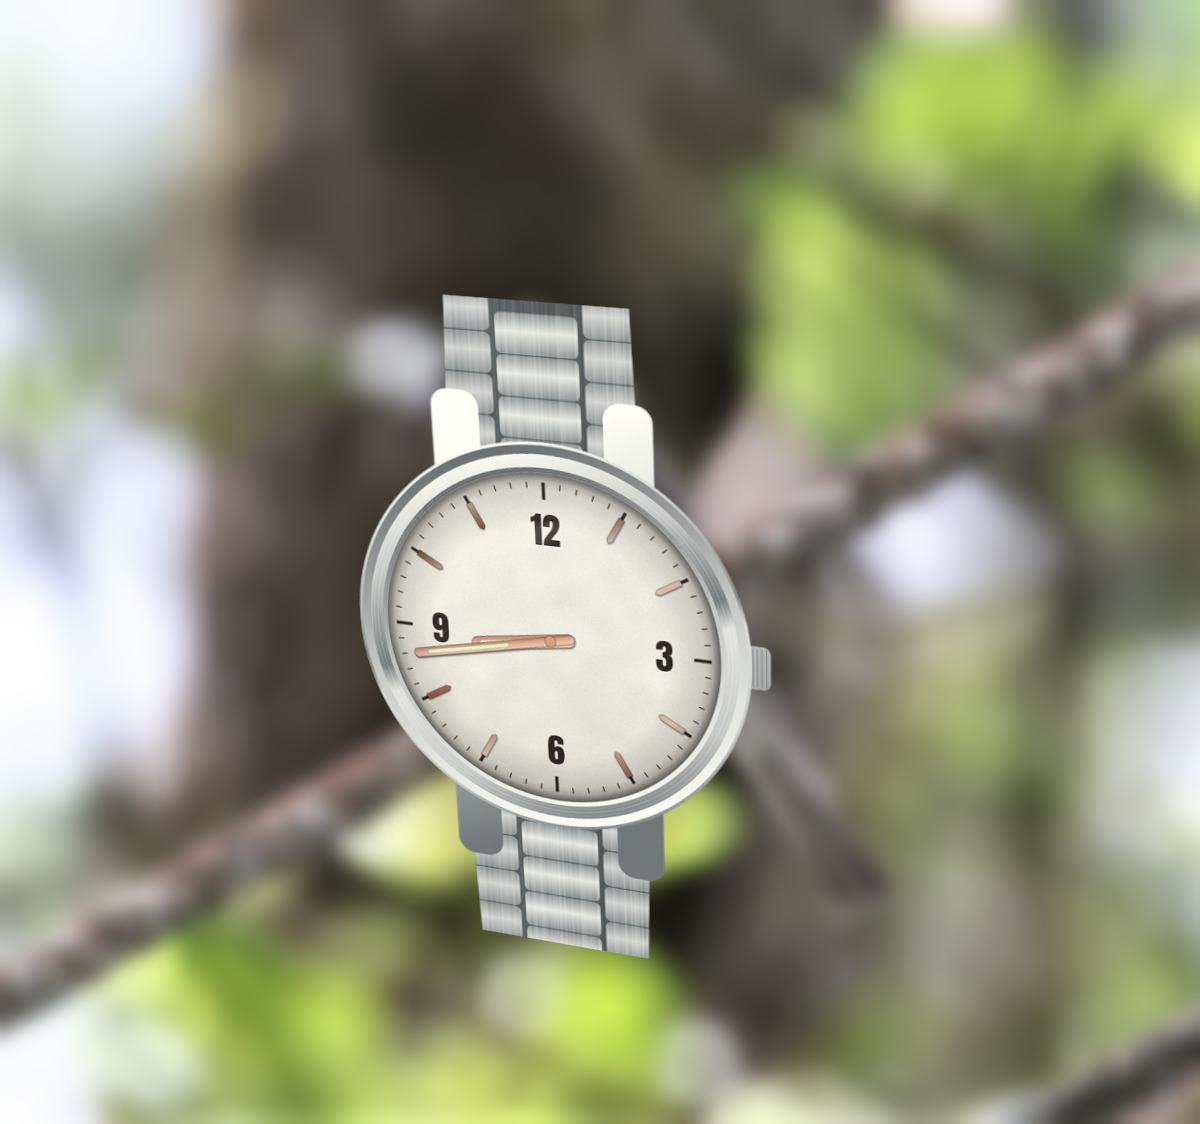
8 h 43 min
